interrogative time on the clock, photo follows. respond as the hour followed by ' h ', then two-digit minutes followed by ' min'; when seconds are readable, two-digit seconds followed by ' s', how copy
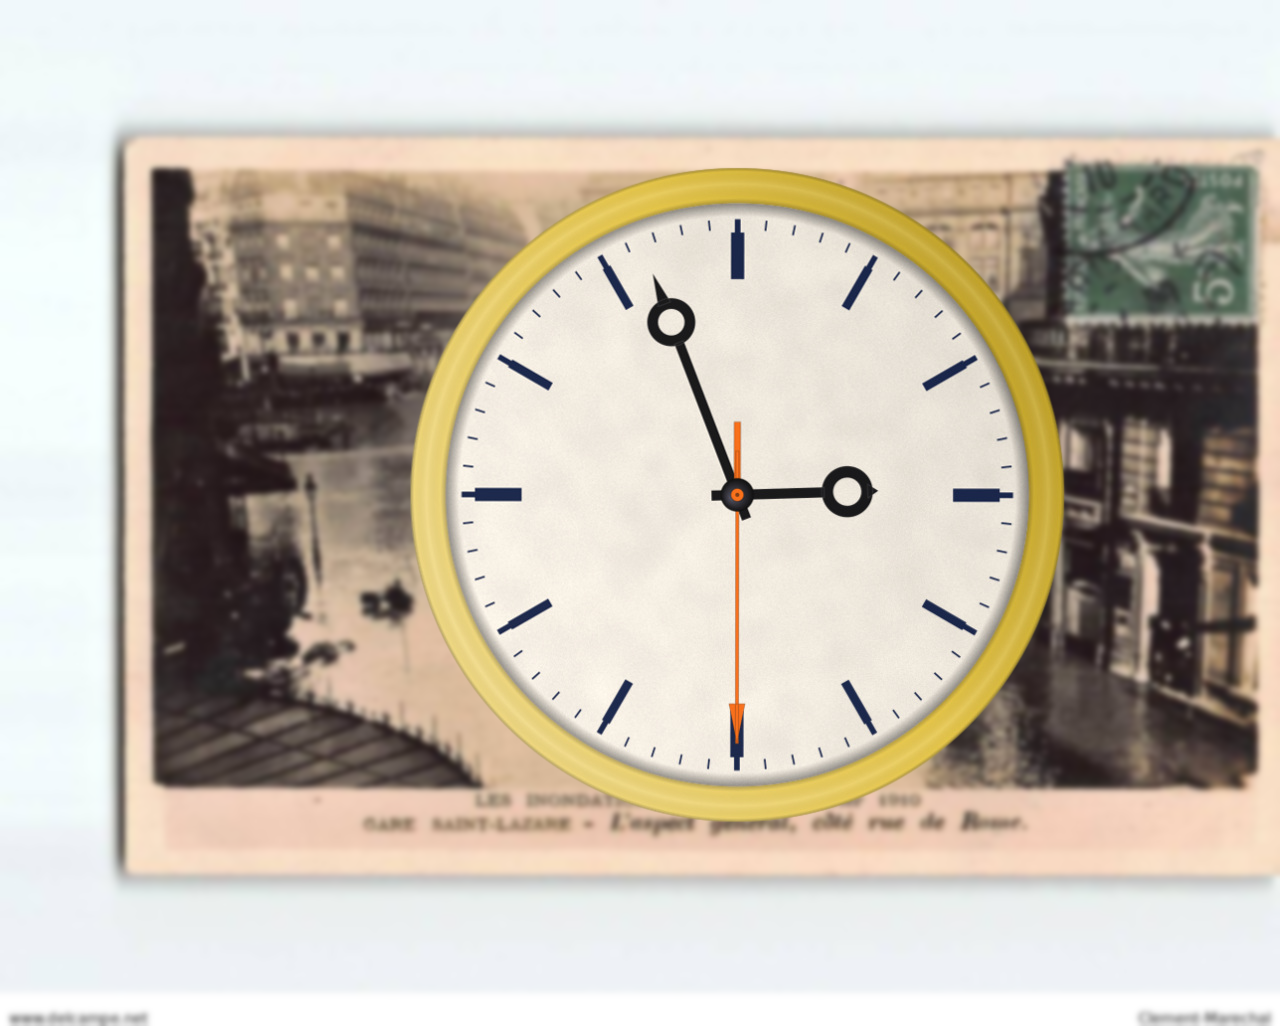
2 h 56 min 30 s
